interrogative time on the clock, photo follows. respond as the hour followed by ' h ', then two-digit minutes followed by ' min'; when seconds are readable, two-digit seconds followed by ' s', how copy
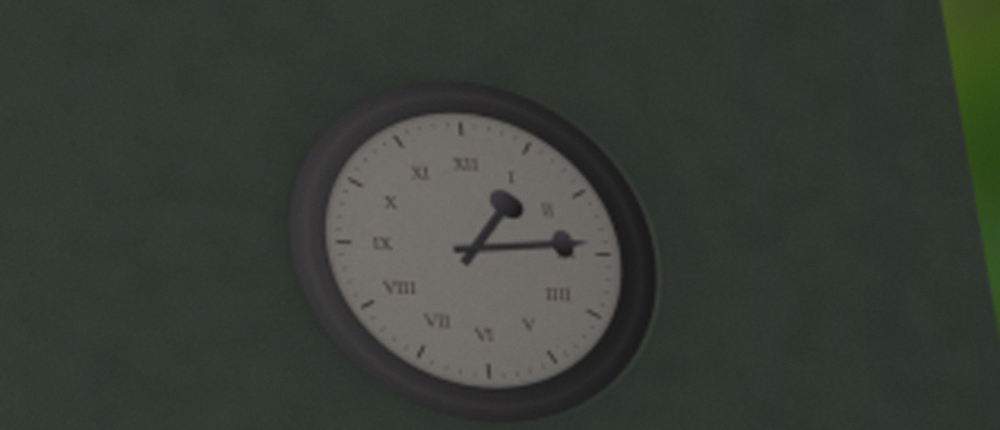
1 h 14 min
